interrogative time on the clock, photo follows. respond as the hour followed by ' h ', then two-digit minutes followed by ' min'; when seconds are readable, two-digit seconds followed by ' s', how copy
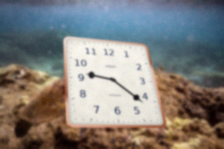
9 h 22 min
